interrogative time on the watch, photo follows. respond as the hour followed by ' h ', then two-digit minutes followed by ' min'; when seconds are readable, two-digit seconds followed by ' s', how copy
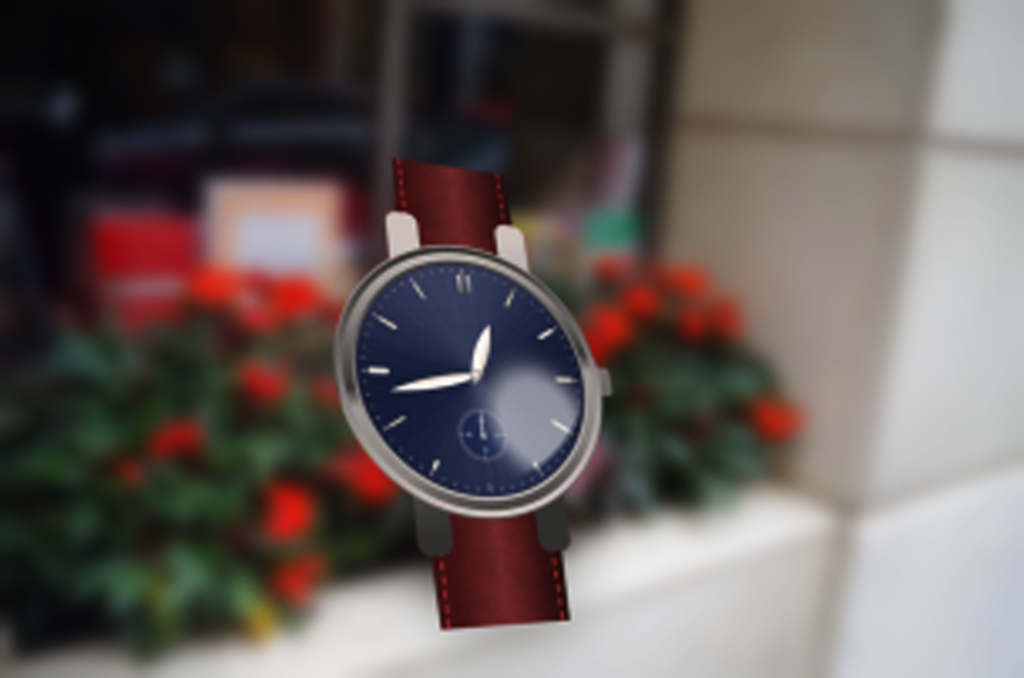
12 h 43 min
